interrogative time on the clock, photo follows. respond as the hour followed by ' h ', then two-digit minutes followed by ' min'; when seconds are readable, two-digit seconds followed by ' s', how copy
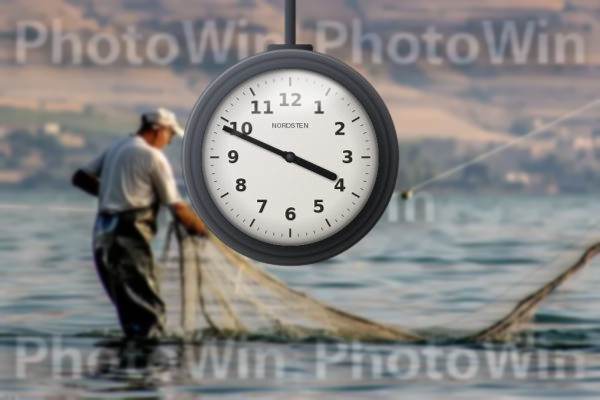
3 h 49 min
